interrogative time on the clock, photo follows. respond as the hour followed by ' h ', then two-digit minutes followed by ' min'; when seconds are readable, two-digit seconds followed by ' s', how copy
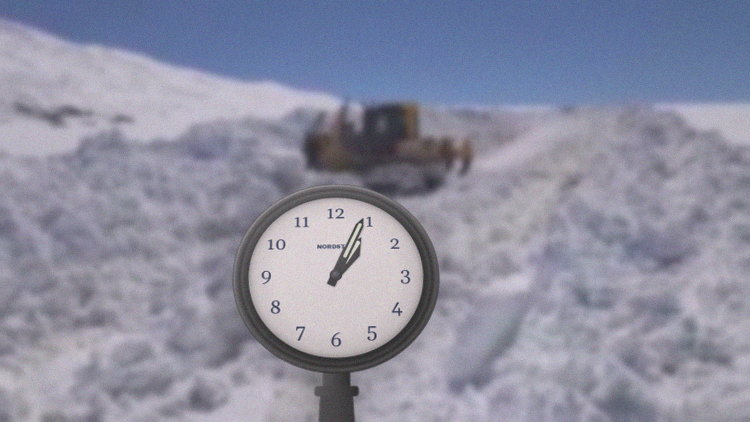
1 h 04 min
